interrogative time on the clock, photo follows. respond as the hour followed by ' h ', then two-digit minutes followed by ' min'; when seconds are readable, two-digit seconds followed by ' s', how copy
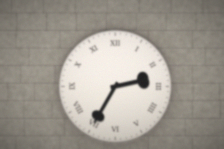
2 h 35 min
